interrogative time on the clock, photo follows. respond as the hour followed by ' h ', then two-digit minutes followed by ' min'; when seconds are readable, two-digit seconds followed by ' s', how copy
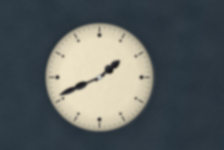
1 h 41 min
